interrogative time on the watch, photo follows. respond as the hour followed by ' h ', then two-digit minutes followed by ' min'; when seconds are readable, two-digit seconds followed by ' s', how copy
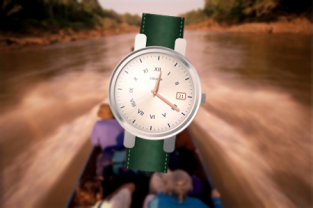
12 h 20 min
